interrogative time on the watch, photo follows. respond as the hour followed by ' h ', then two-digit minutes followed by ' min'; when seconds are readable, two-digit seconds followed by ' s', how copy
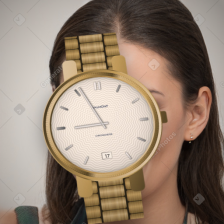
8 h 56 min
